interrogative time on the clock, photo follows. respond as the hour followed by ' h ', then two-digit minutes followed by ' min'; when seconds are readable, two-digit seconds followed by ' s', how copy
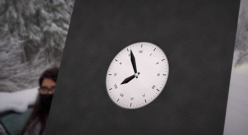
7 h 56 min
